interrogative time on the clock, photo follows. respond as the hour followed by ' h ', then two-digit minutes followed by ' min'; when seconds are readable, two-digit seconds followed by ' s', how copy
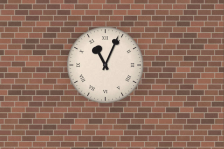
11 h 04 min
